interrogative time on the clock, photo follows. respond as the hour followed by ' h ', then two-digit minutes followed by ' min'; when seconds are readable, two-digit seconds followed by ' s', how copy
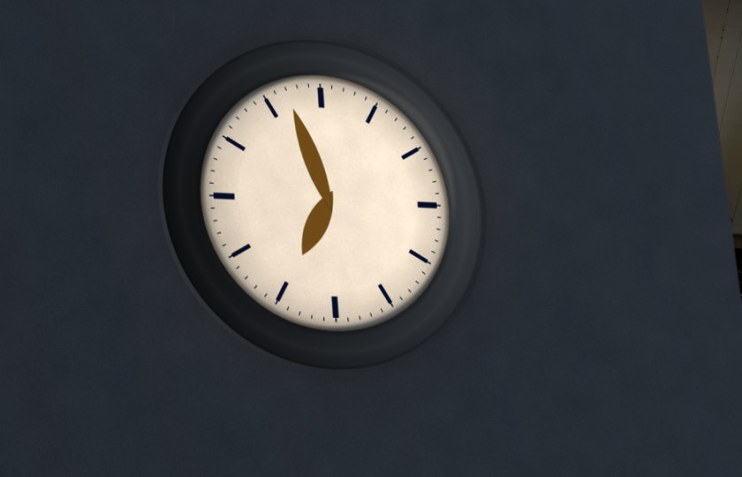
6 h 57 min
